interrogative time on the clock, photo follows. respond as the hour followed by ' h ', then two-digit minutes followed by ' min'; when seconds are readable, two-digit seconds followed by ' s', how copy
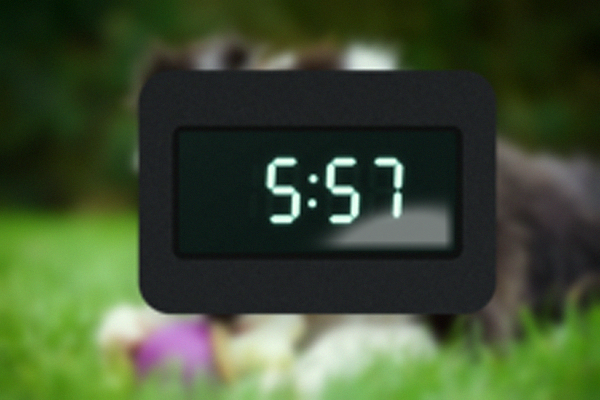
5 h 57 min
